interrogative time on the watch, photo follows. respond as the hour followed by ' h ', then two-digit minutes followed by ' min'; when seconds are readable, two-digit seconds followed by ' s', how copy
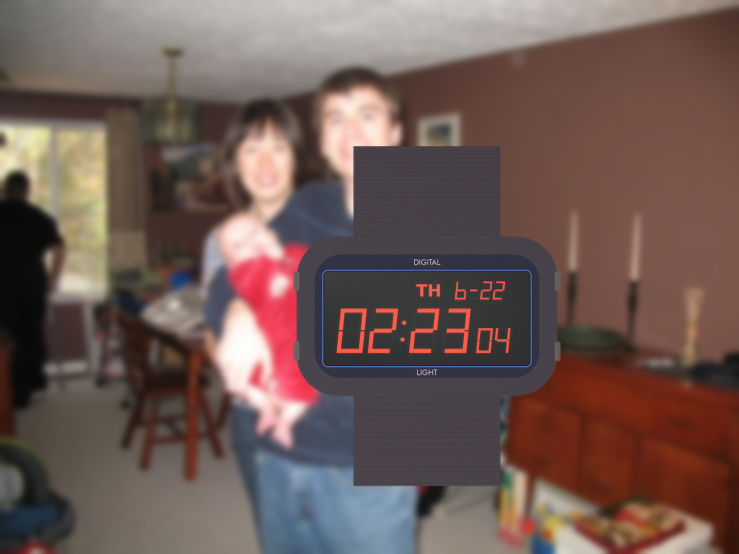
2 h 23 min 04 s
